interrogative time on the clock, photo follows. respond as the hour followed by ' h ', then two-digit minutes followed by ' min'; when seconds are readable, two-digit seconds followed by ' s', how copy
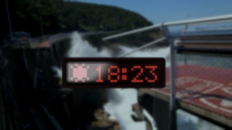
18 h 23 min
